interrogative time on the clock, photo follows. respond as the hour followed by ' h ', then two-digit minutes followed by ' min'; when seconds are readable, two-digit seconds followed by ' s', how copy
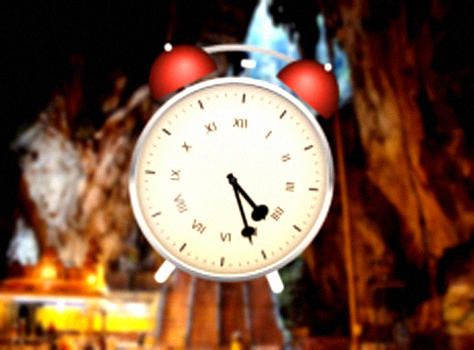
4 h 26 min
